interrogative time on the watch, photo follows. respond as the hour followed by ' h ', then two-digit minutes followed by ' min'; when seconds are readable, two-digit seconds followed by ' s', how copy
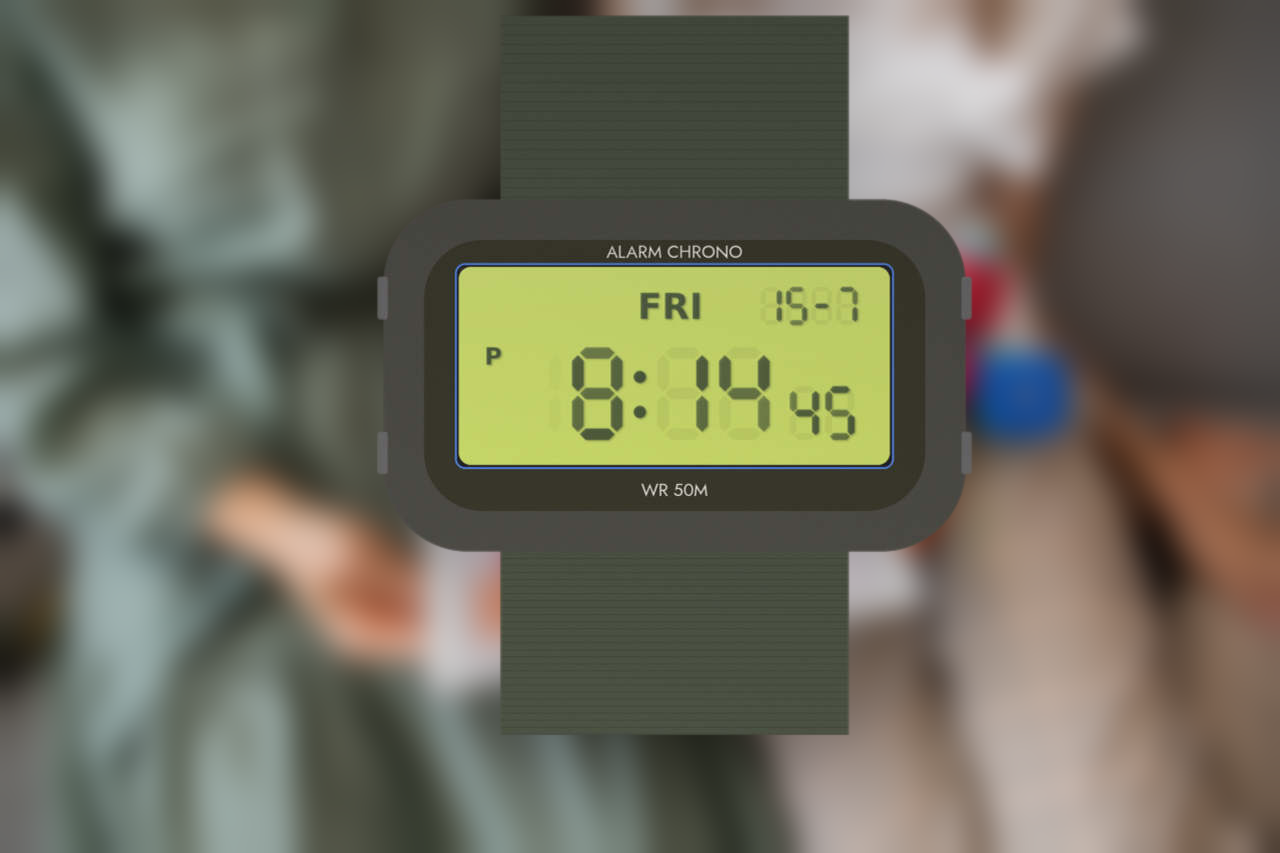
8 h 14 min 45 s
